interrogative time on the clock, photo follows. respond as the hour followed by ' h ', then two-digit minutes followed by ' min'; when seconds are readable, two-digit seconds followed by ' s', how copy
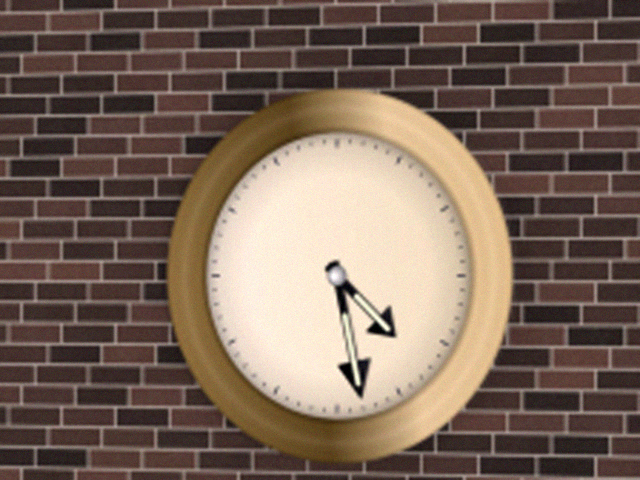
4 h 28 min
